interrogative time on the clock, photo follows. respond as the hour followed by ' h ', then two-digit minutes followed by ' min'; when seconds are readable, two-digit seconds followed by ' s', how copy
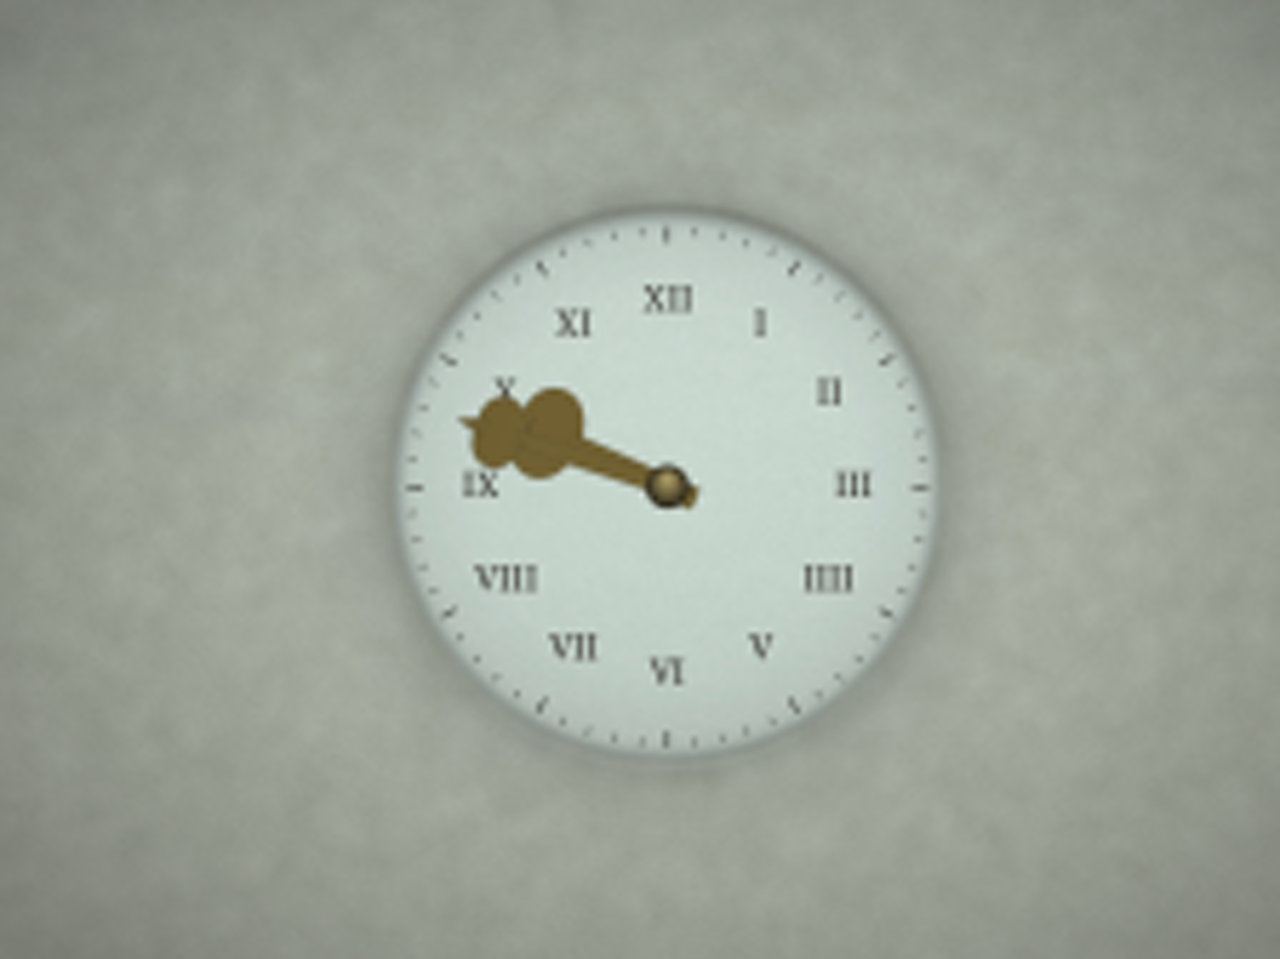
9 h 48 min
